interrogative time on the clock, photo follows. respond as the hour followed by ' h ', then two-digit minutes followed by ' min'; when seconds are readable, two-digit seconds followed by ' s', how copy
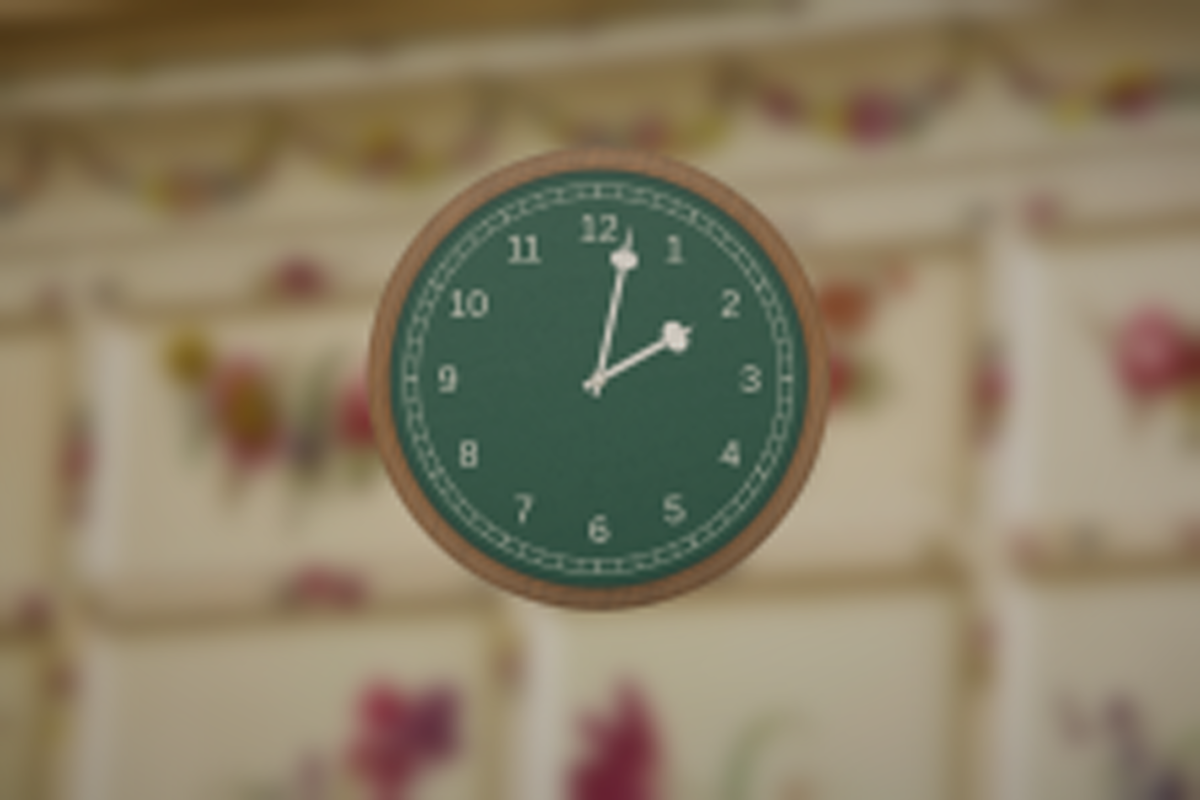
2 h 02 min
